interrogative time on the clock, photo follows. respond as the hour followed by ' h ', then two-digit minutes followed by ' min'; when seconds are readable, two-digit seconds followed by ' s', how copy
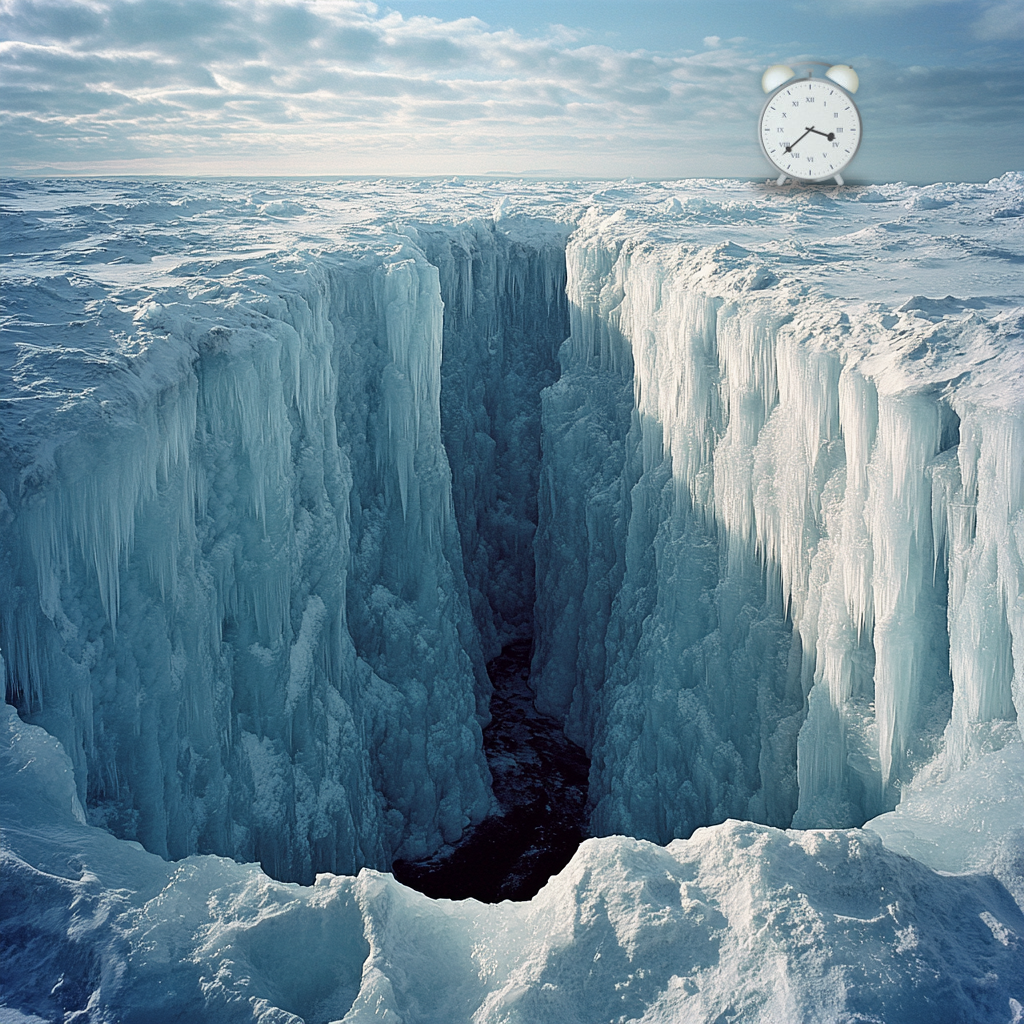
3 h 38 min
